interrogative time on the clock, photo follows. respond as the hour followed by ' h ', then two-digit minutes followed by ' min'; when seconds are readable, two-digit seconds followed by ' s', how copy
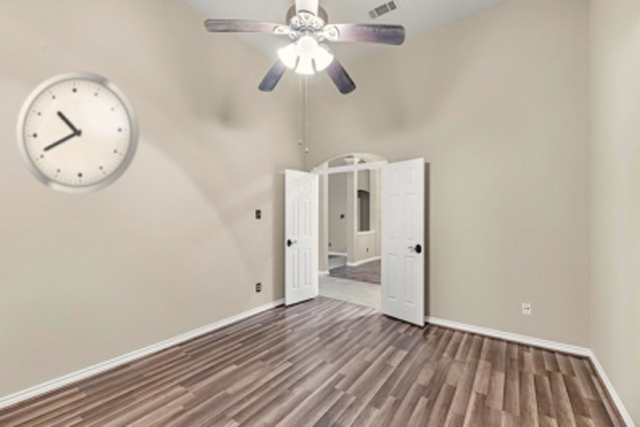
10 h 41 min
